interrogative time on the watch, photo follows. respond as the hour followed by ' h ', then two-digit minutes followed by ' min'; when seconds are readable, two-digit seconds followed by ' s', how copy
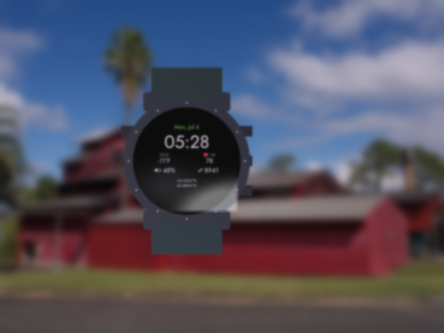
5 h 28 min
